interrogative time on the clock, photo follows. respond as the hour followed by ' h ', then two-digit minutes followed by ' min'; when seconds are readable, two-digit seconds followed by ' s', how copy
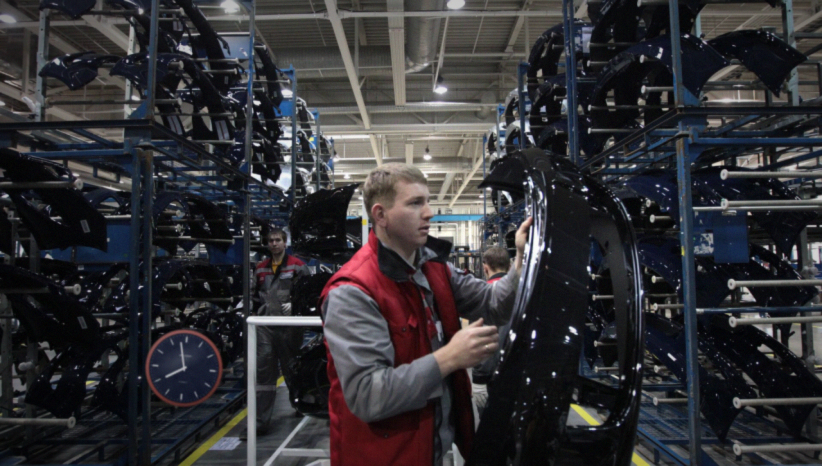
7 h 58 min
